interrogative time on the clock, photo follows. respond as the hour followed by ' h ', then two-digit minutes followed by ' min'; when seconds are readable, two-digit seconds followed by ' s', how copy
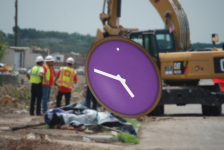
4 h 47 min
